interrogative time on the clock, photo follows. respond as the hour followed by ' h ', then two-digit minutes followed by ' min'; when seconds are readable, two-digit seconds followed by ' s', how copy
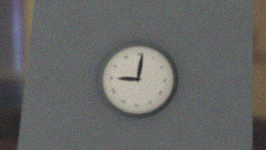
9 h 01 min
